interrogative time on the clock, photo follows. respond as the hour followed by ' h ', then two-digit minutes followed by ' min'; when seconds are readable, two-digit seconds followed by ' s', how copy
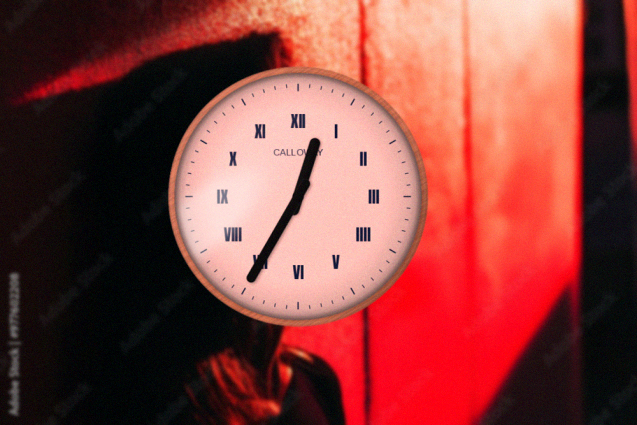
12 h 35 min
